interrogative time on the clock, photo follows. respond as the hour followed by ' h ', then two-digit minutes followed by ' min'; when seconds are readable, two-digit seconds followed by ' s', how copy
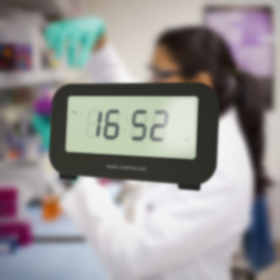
16 h 52 min
